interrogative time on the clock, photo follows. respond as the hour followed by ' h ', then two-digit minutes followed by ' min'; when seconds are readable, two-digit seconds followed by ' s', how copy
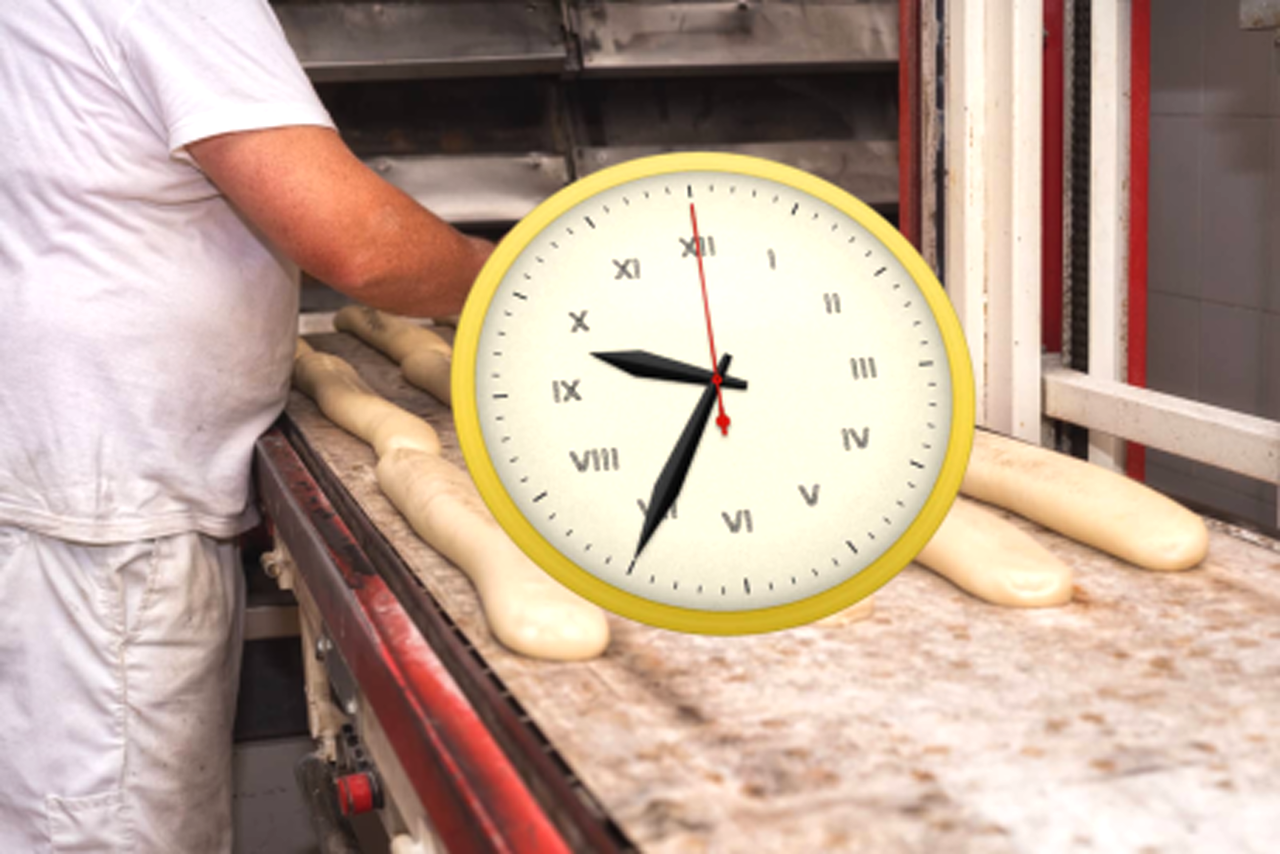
9 h 35 min 00 s
